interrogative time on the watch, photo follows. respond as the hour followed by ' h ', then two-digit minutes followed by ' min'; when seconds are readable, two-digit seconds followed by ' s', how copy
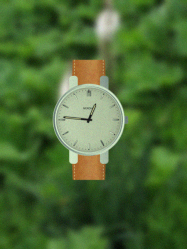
12 h 46 min
